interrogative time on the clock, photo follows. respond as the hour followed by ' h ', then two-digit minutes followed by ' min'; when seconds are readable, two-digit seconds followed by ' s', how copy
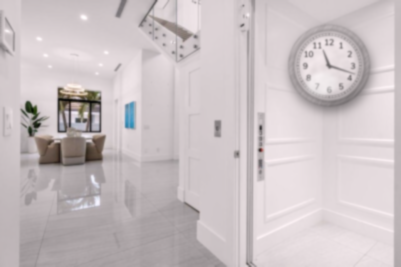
11 h 18 min
